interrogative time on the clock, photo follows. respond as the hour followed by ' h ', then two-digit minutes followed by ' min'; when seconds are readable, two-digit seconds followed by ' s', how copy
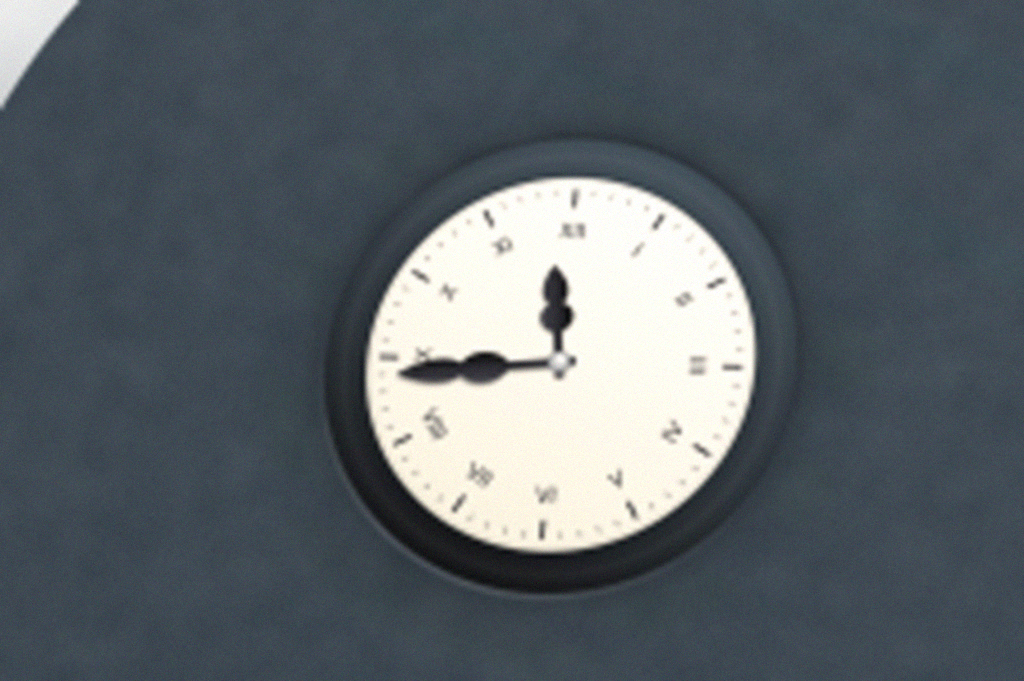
11 h 44 min
